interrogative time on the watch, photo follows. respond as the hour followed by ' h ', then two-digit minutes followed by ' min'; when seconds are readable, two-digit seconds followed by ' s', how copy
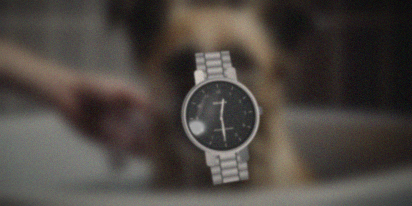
12 h 30 min
